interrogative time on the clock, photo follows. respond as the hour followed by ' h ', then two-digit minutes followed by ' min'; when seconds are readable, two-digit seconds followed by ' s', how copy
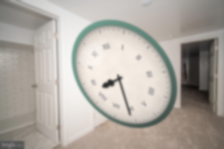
8 h 31 min
